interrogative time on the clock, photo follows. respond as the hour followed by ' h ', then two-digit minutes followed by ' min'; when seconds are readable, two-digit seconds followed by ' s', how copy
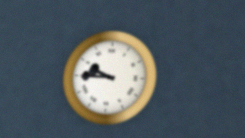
9 h 45 min
